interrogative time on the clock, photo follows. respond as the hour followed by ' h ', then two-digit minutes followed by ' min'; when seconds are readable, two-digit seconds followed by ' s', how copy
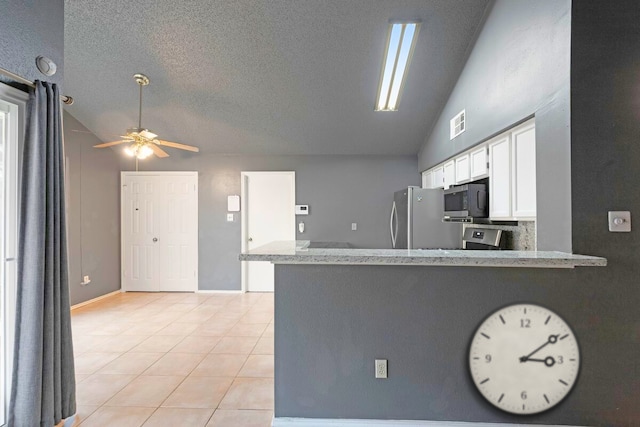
3 h 09 min
